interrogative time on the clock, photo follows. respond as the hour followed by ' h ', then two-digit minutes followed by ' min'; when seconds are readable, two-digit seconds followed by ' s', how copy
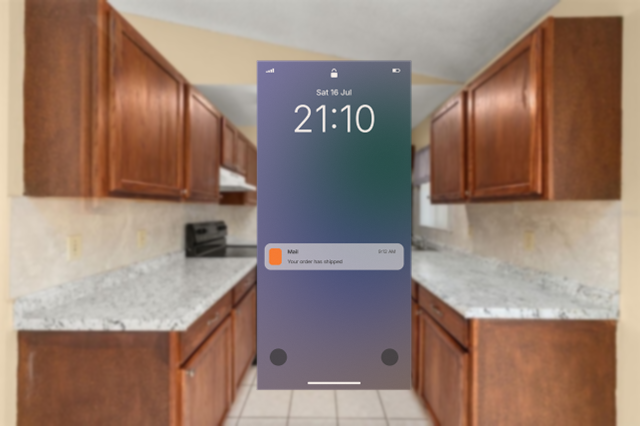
21 h 10 min
